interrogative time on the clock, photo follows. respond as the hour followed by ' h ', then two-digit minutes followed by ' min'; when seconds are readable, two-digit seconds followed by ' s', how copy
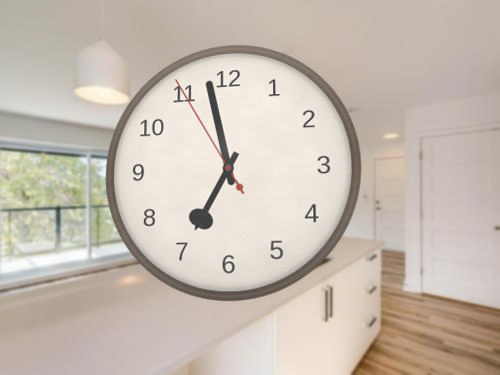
6 h 57 min 55 s
